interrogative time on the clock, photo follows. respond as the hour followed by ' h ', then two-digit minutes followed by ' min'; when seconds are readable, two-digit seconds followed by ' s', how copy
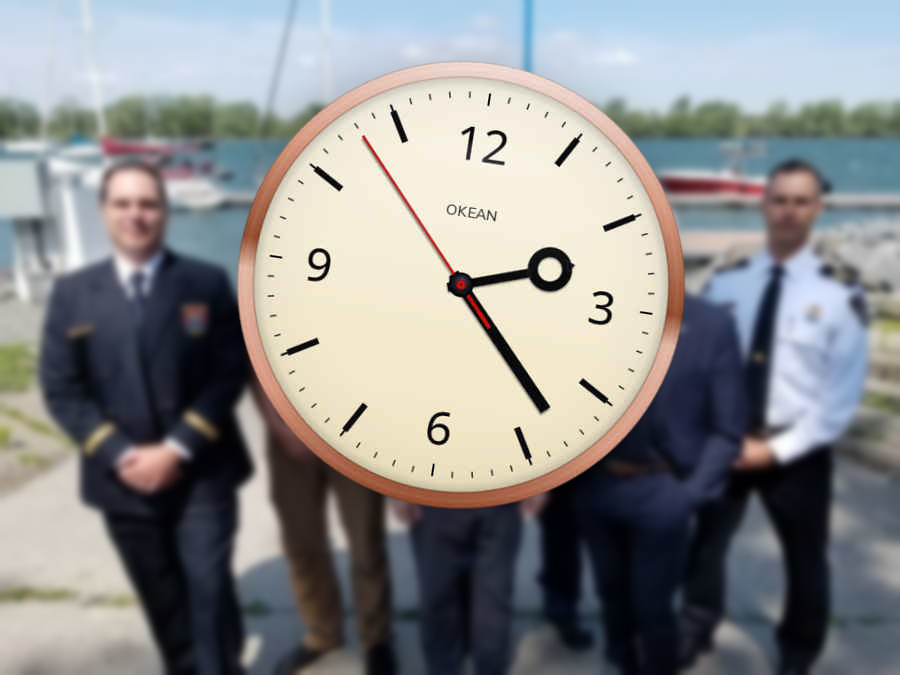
2 h 22 min 53 s
